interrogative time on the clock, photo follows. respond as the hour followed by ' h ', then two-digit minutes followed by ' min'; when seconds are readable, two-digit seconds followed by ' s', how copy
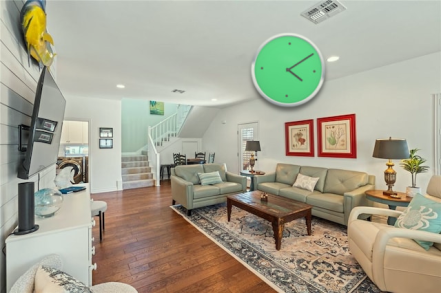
4 h 09 min
